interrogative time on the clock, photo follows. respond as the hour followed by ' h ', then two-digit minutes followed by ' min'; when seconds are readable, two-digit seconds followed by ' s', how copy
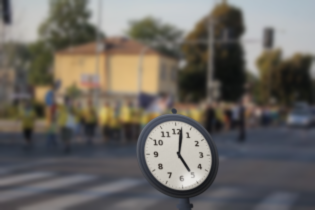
5 h 02 min
